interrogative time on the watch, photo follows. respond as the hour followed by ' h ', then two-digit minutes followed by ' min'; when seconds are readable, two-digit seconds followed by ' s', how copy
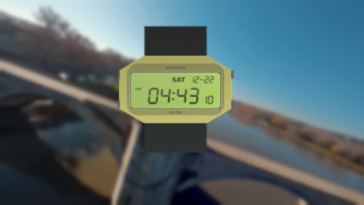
4 h 43 min 10 s
